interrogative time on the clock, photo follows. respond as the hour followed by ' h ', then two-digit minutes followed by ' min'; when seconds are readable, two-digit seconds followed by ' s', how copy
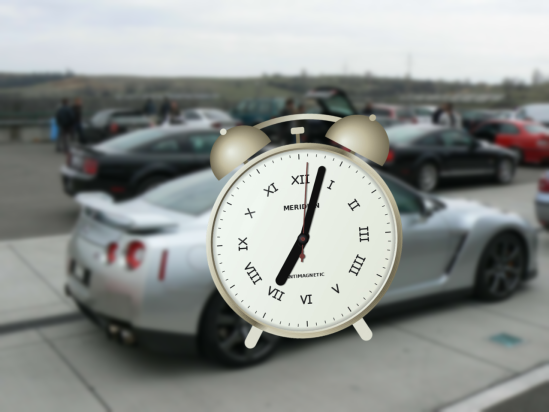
7 h 03 min 01 s
